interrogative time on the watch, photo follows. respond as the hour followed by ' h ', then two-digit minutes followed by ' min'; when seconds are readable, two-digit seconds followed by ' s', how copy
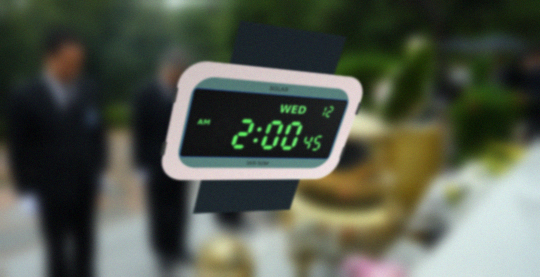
2 h 00 min 45 s
